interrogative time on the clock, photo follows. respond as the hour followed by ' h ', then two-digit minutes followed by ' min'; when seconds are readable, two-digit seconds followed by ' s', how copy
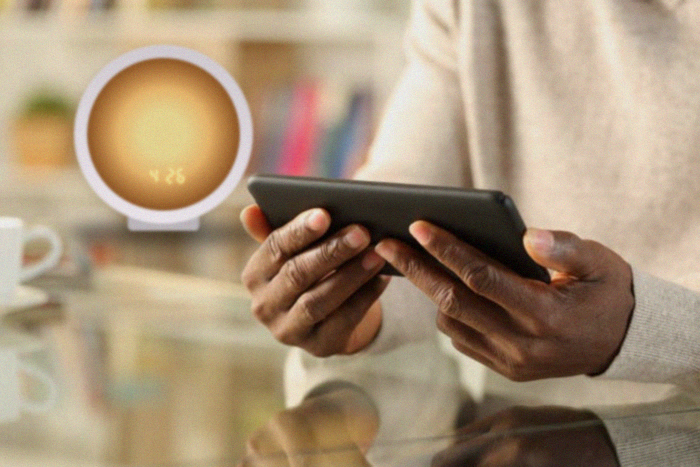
4 h 26 min
